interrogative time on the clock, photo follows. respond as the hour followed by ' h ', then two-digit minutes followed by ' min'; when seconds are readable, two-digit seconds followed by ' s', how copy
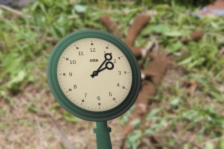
2 h 07 min
